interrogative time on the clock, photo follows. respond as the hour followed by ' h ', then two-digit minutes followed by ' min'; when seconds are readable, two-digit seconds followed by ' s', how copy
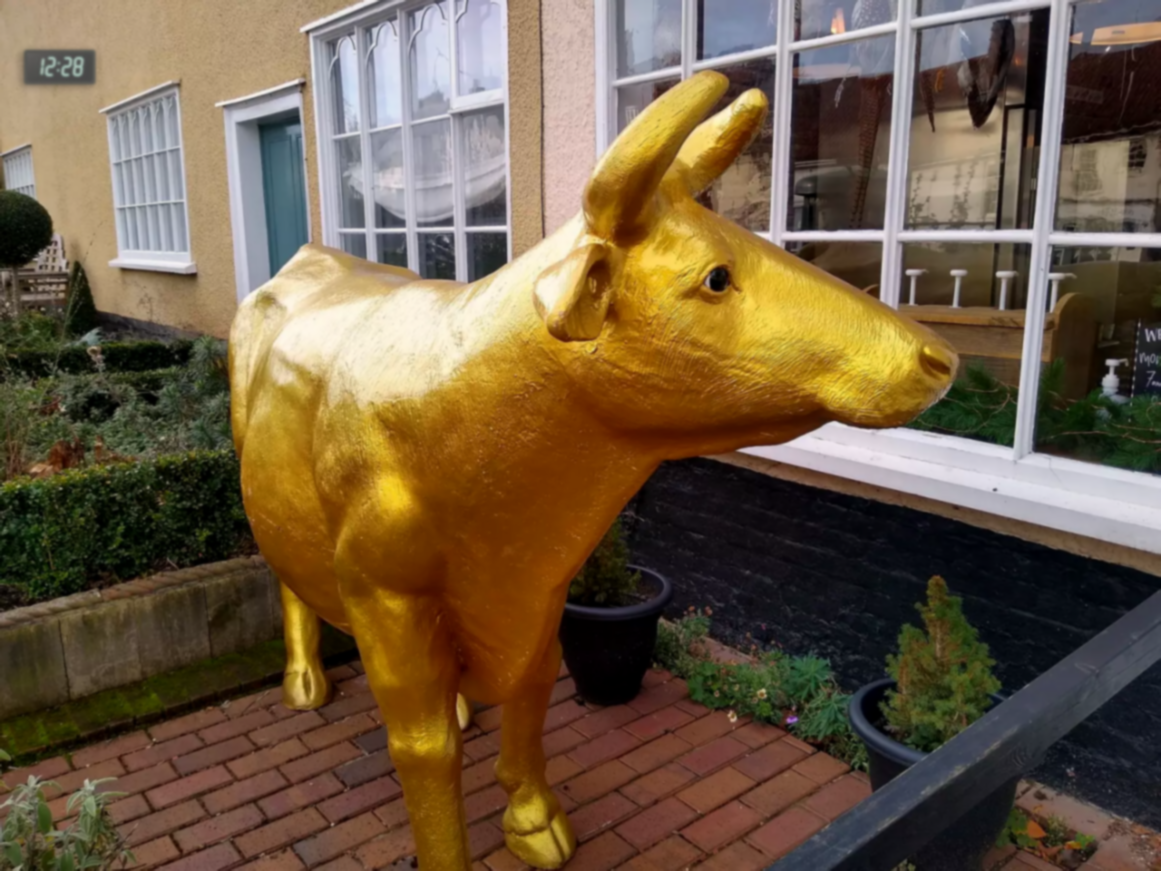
12 h 28 min
